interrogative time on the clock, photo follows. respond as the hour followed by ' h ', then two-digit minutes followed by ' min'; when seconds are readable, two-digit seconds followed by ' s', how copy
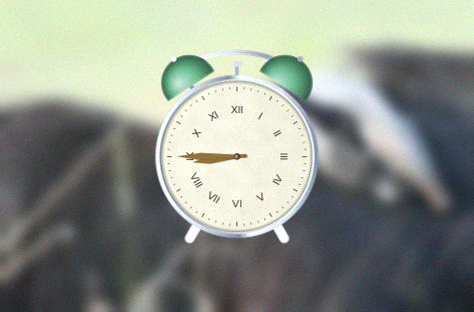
8 h 45 min
